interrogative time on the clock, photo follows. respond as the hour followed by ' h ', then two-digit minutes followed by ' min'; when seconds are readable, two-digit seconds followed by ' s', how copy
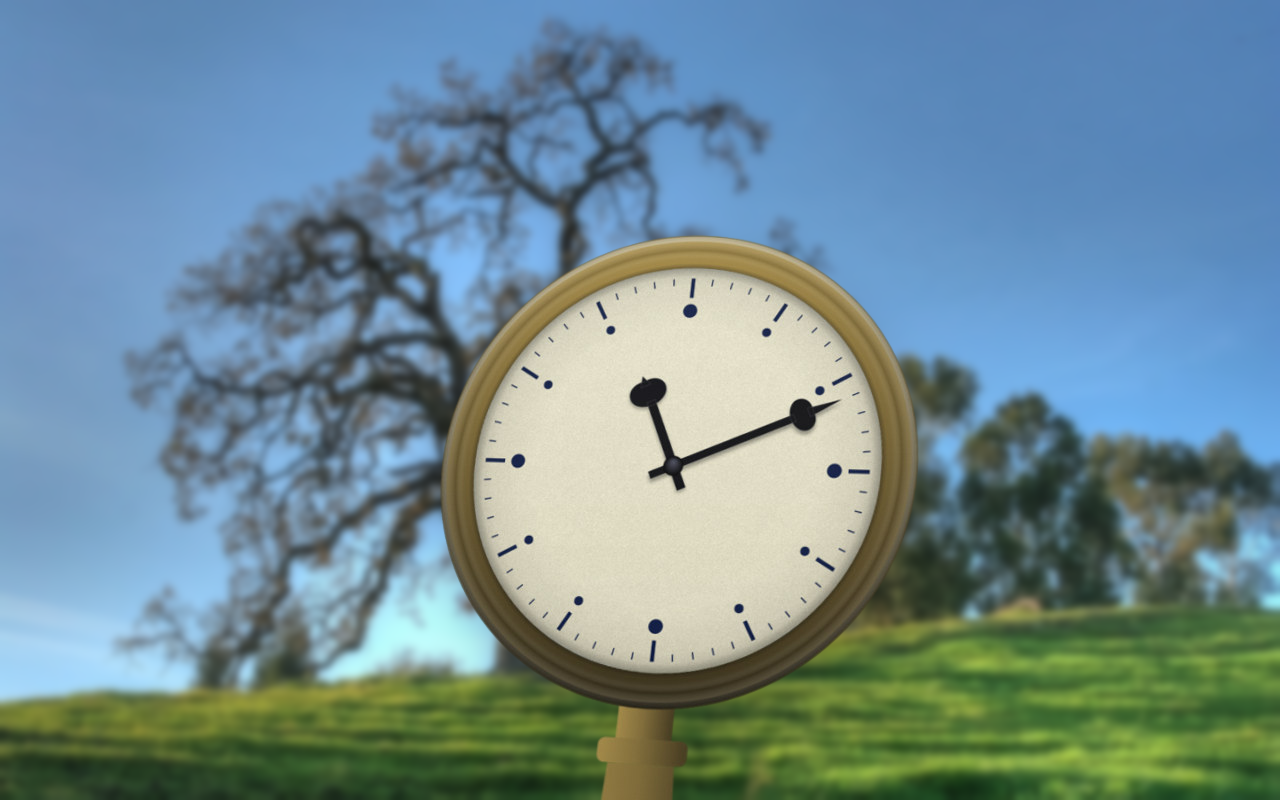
11 h 11 min
